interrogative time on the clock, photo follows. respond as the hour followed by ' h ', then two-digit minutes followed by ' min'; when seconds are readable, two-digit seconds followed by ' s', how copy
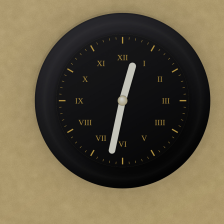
12 h 32 min
